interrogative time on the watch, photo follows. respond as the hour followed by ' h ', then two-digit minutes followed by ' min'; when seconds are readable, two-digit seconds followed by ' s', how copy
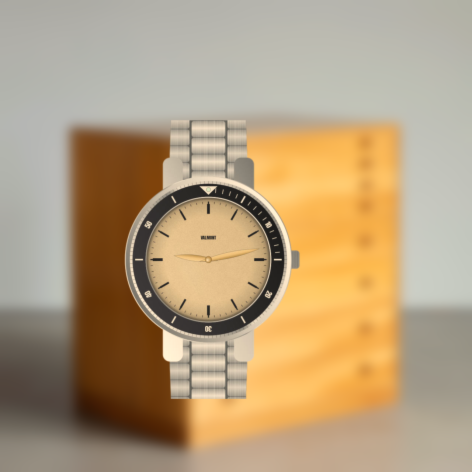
9 h 13 min
